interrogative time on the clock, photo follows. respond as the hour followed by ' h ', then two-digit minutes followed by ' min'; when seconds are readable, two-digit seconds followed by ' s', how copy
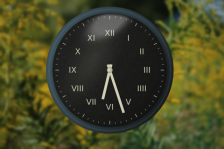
6 h 27 min
